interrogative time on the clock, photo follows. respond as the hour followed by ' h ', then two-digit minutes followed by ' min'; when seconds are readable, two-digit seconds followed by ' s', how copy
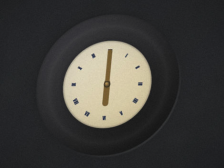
6 h 00 min
